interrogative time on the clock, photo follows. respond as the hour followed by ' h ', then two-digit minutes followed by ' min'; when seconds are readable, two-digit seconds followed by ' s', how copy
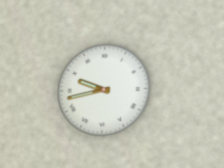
9 h 43 min
